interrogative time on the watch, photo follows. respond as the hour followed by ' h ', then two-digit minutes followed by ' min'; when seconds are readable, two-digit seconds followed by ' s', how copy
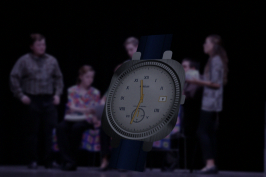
11 h 32 min
